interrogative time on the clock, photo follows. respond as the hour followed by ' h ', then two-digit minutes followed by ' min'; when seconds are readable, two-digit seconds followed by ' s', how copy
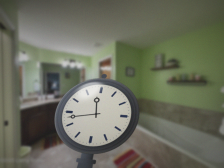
11 h 43 min
